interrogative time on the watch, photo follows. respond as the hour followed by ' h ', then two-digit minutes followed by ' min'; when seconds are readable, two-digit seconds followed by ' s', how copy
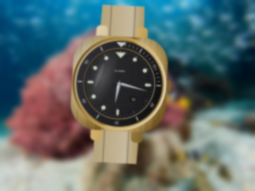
6 h 17 min
